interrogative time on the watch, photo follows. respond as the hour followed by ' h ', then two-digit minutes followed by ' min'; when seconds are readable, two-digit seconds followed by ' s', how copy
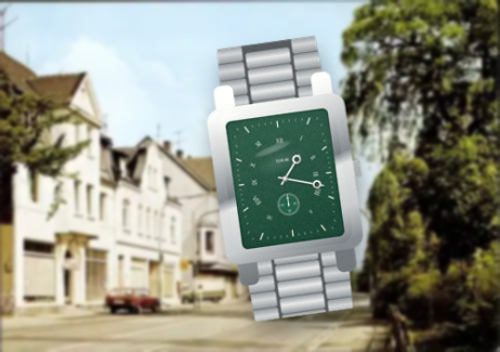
1 h 18 min
